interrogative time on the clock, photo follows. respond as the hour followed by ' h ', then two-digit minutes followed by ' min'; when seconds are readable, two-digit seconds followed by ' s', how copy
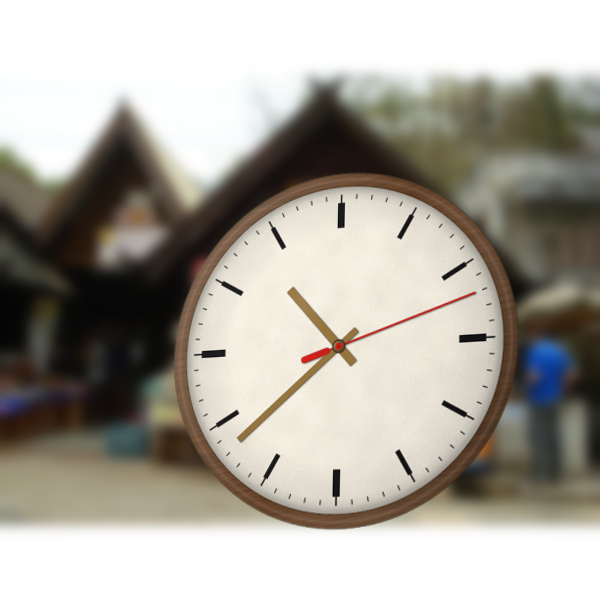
10 h 38 min 12 s
